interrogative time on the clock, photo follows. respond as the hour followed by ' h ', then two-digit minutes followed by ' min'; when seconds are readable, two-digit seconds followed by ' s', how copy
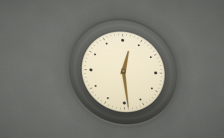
12 h 29 min
